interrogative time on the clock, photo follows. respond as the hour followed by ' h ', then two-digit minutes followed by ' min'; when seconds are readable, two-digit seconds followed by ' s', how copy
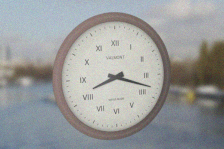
8 h 18 min
